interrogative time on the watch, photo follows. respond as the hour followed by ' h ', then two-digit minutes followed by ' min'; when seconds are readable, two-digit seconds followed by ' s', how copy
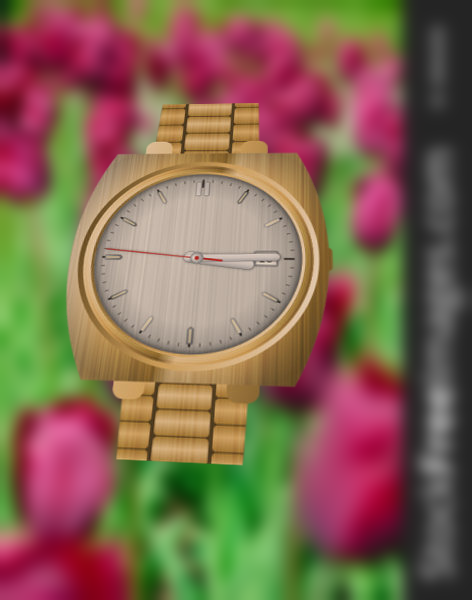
3 h 14 min 46 s
